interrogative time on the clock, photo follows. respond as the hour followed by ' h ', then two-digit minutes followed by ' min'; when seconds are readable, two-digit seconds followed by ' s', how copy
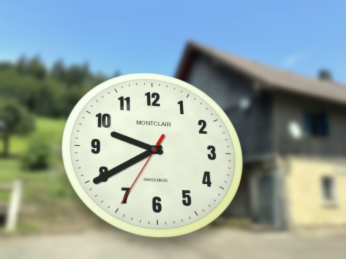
9 h 39 min 35 s
